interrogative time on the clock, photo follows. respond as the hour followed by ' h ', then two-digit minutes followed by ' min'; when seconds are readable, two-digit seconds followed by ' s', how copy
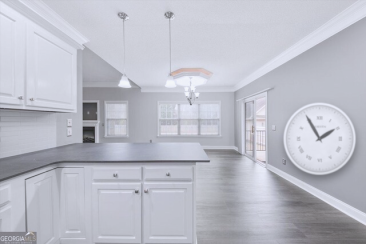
1 h 55 min
